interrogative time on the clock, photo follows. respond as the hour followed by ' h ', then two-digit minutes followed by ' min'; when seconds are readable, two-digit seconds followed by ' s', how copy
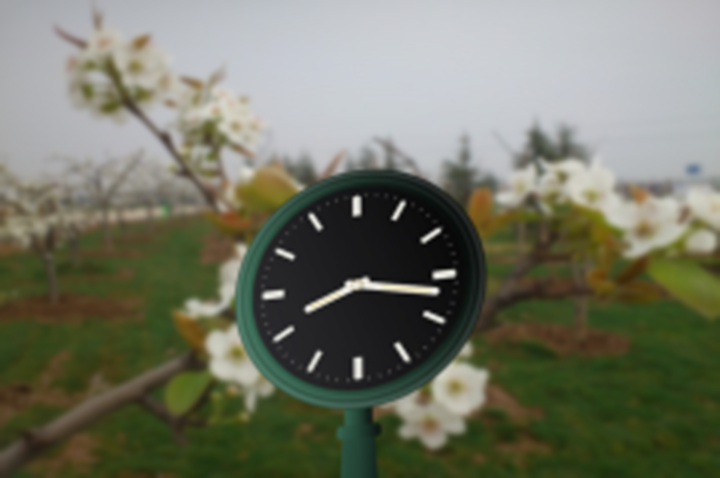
8 h 17 min
